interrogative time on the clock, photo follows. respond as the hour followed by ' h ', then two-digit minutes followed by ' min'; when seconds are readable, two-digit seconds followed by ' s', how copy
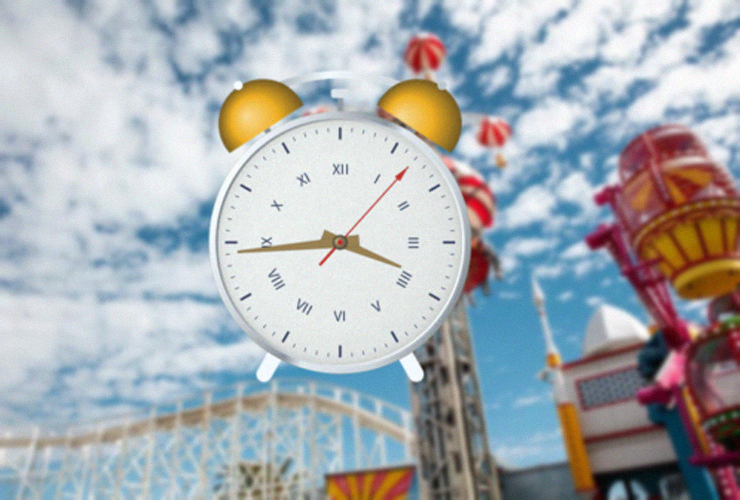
3 h 44 min 07 s
